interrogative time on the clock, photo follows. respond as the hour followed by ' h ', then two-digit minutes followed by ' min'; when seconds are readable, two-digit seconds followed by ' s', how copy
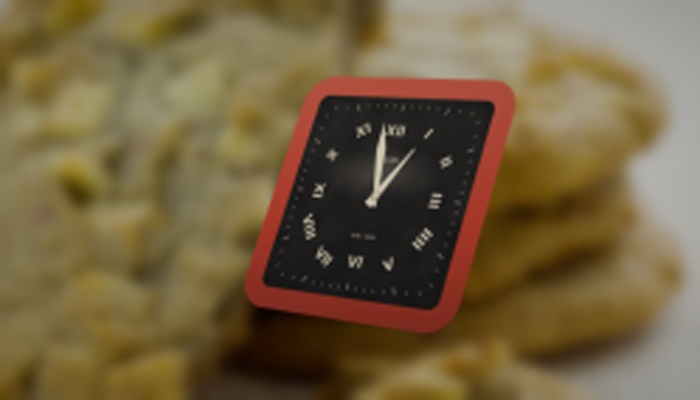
12 h 58 min
